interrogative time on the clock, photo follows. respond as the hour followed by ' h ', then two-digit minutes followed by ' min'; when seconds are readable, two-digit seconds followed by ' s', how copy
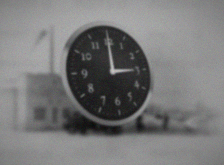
3 h 00 min
